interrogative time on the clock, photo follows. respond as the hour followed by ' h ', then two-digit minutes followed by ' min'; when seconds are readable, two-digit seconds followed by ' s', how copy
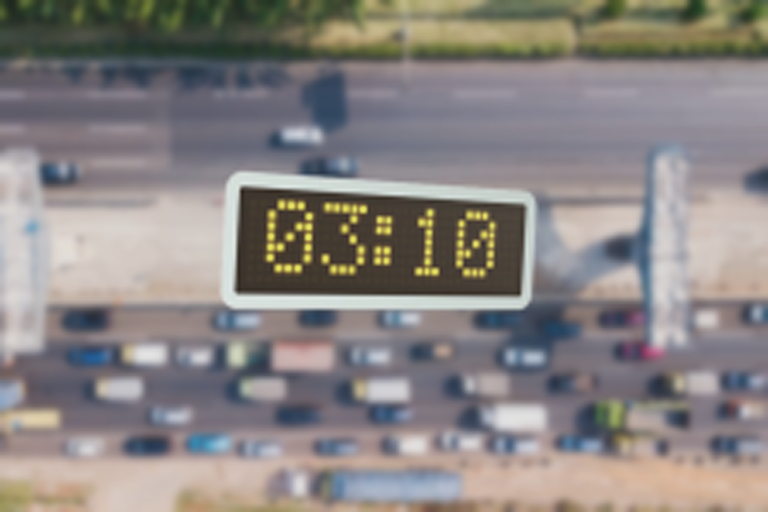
3 h 10 min
